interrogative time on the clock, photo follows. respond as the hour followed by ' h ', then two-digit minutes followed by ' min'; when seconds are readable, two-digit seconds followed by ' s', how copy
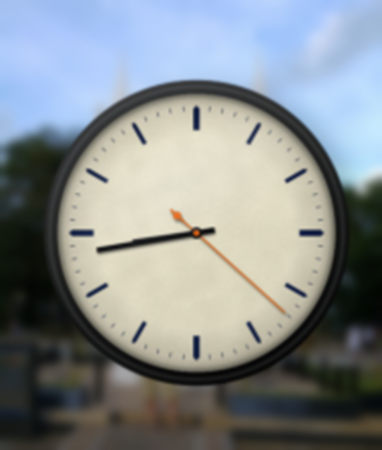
8 h 43 min 22 s
